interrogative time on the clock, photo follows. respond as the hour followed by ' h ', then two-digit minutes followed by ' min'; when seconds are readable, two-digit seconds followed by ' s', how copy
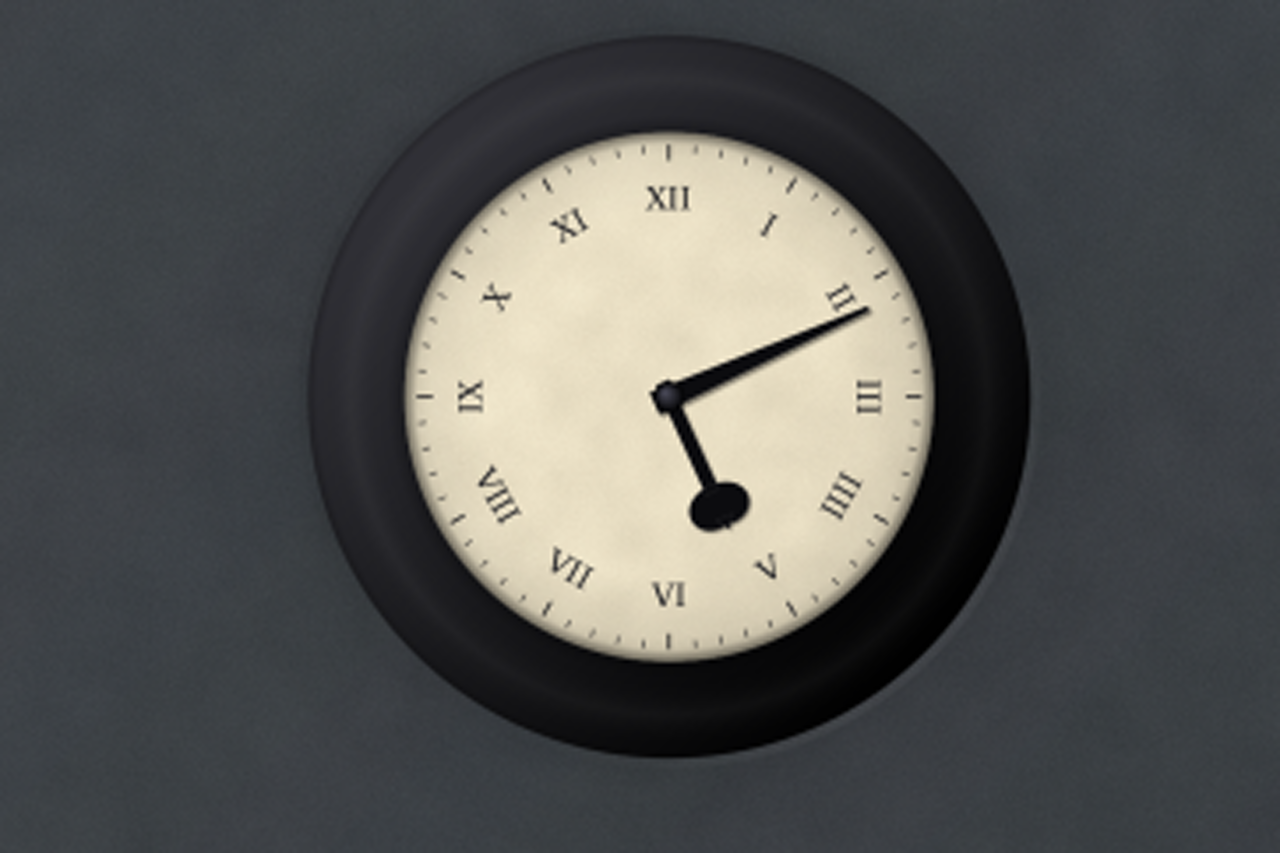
5 h 11 min
